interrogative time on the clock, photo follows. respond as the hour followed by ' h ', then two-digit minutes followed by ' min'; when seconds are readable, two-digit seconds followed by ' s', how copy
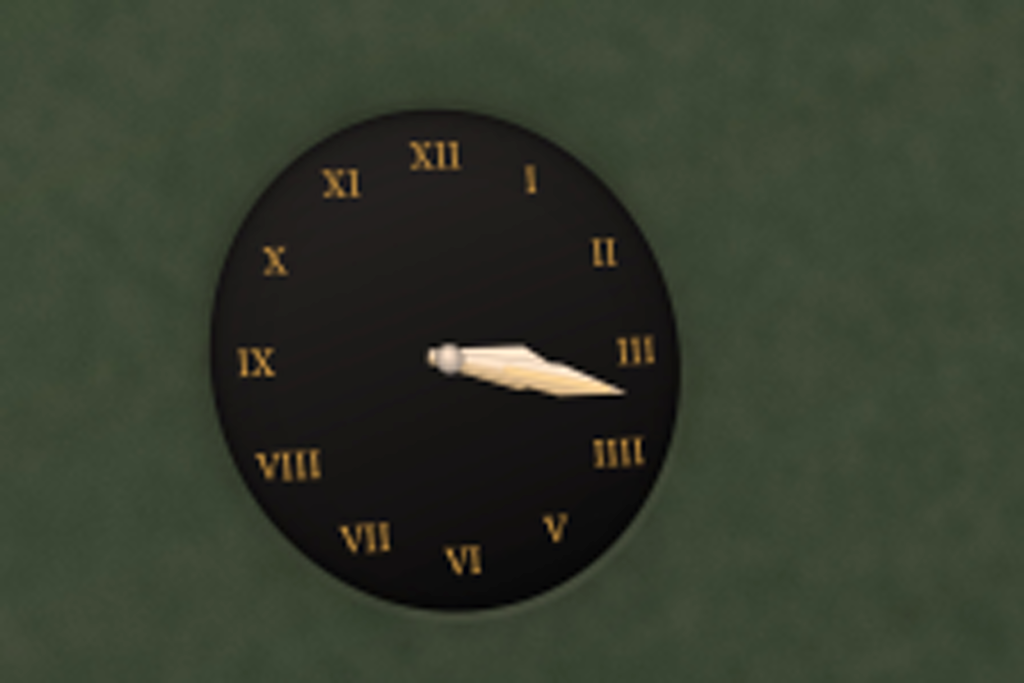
3 h 17 min
